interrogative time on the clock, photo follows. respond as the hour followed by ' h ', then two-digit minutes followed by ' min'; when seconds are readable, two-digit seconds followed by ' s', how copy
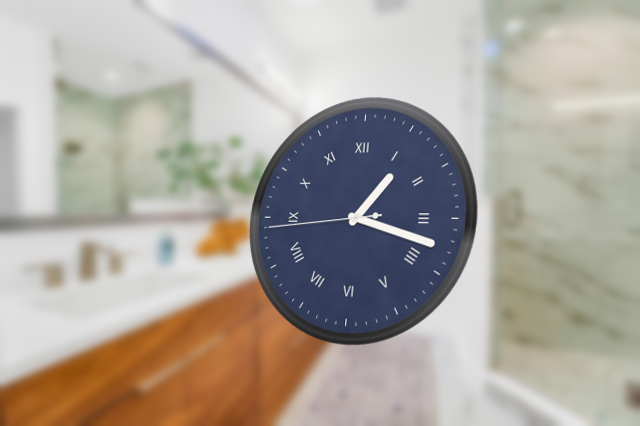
1 h 17 min 44 s
